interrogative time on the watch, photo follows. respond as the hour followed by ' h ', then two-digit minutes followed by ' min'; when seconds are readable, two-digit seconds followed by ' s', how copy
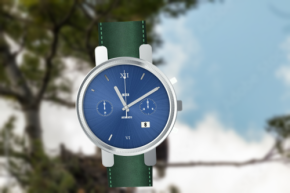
11 h 10 min
